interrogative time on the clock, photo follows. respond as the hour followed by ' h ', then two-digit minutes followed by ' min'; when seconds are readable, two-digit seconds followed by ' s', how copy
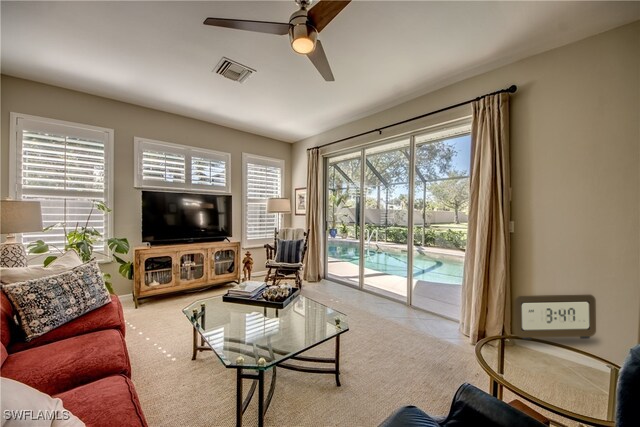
3 h 47 min
